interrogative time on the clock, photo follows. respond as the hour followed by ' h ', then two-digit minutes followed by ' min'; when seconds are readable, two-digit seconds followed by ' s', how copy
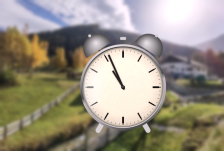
10 h 56 min
